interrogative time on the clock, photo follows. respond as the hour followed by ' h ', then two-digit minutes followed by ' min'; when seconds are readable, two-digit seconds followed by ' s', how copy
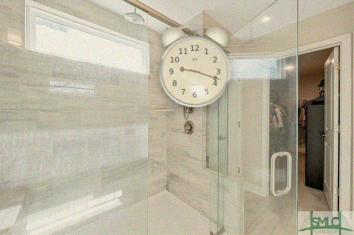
9 h 18 min
